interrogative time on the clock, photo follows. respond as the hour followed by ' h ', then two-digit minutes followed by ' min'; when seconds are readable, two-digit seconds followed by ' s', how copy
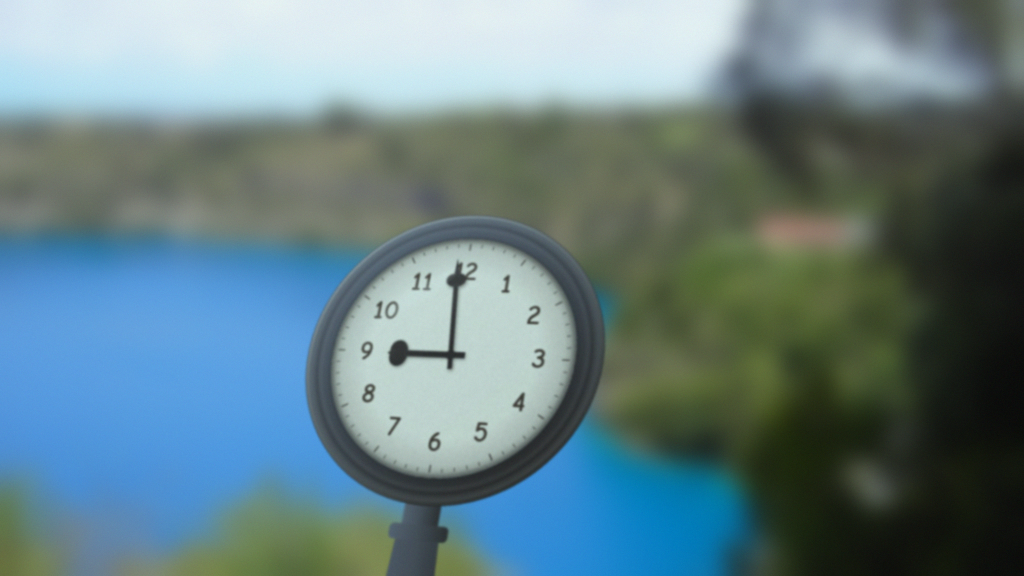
8 h 59 min
